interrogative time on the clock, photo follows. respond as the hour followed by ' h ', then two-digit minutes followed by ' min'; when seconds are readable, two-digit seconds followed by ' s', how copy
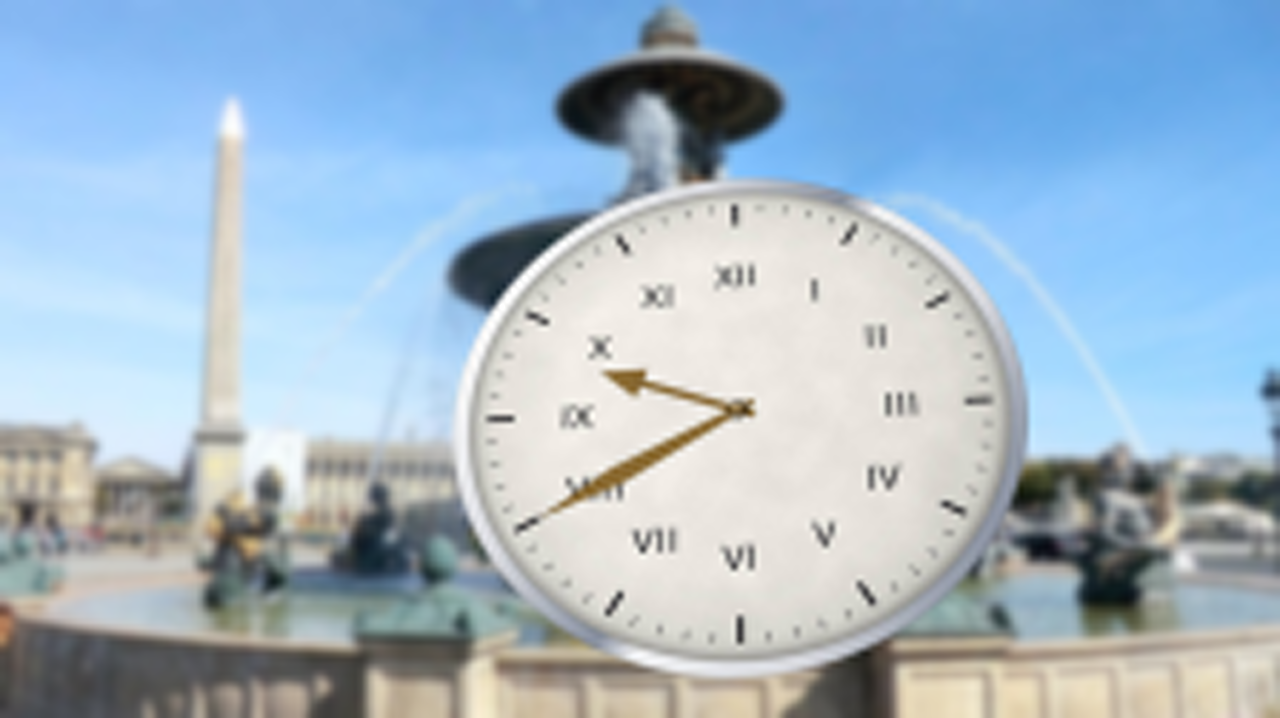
9 h 40 min
